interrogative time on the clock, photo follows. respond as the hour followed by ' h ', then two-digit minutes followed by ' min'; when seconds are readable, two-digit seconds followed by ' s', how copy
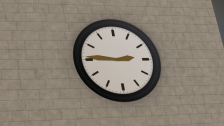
2 h 46 min
